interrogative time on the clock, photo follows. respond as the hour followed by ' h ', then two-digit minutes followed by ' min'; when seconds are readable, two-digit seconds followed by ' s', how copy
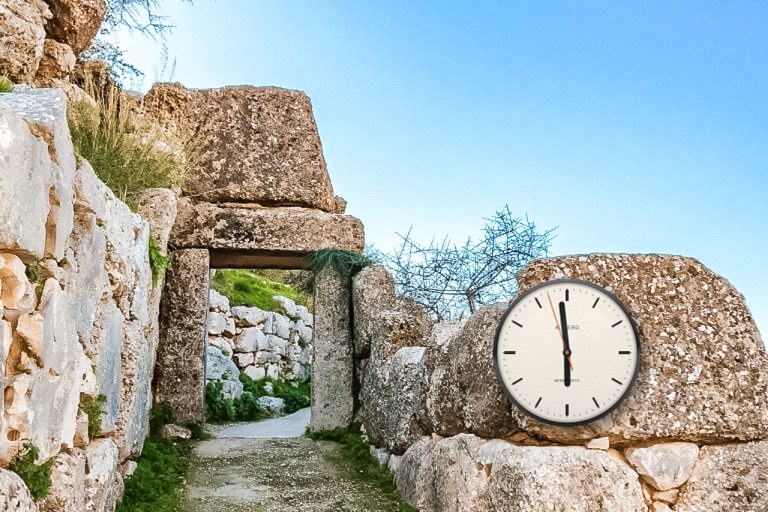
5 h 58 min 57 s
